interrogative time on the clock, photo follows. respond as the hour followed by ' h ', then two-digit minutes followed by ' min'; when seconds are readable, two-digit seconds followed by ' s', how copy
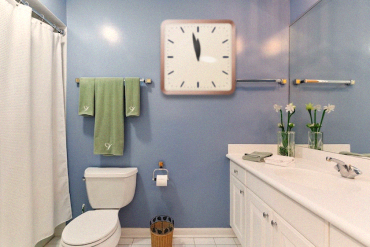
11 h 58 min
